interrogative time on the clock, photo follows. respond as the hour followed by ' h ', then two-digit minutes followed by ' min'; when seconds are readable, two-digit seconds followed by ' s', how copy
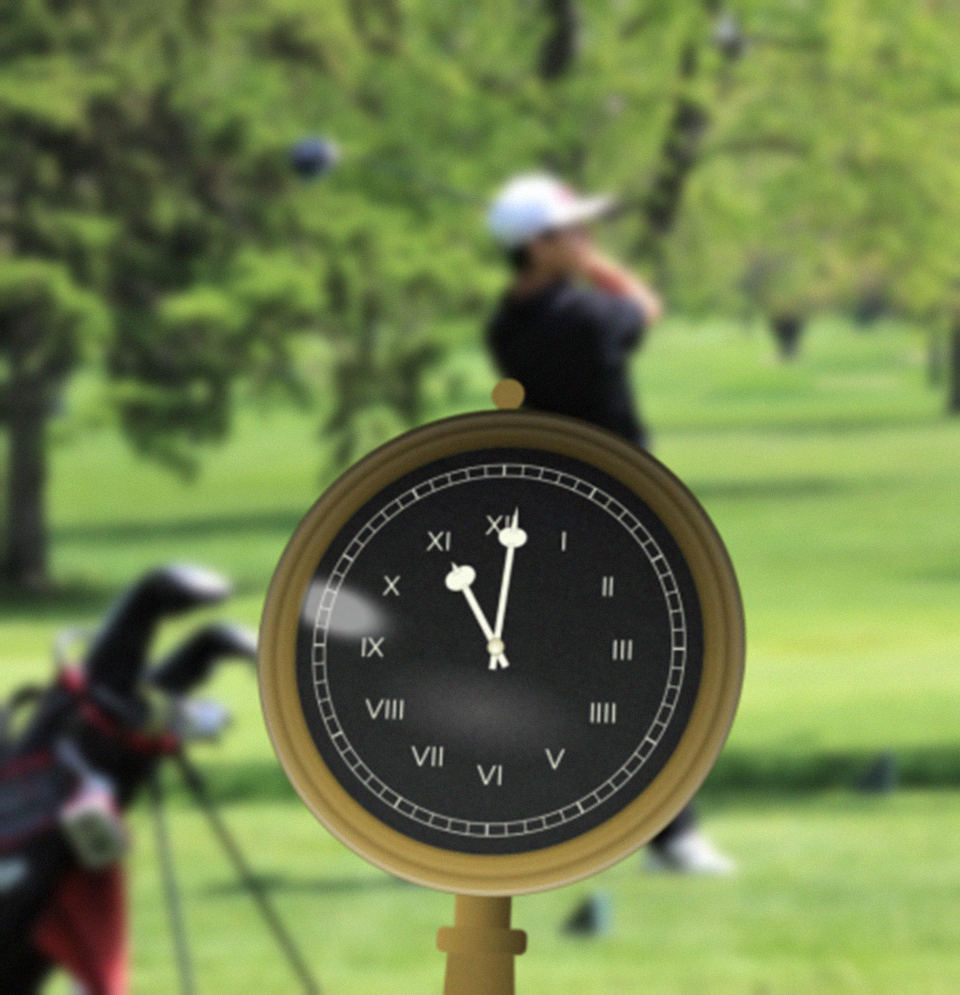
11 h 01 min
